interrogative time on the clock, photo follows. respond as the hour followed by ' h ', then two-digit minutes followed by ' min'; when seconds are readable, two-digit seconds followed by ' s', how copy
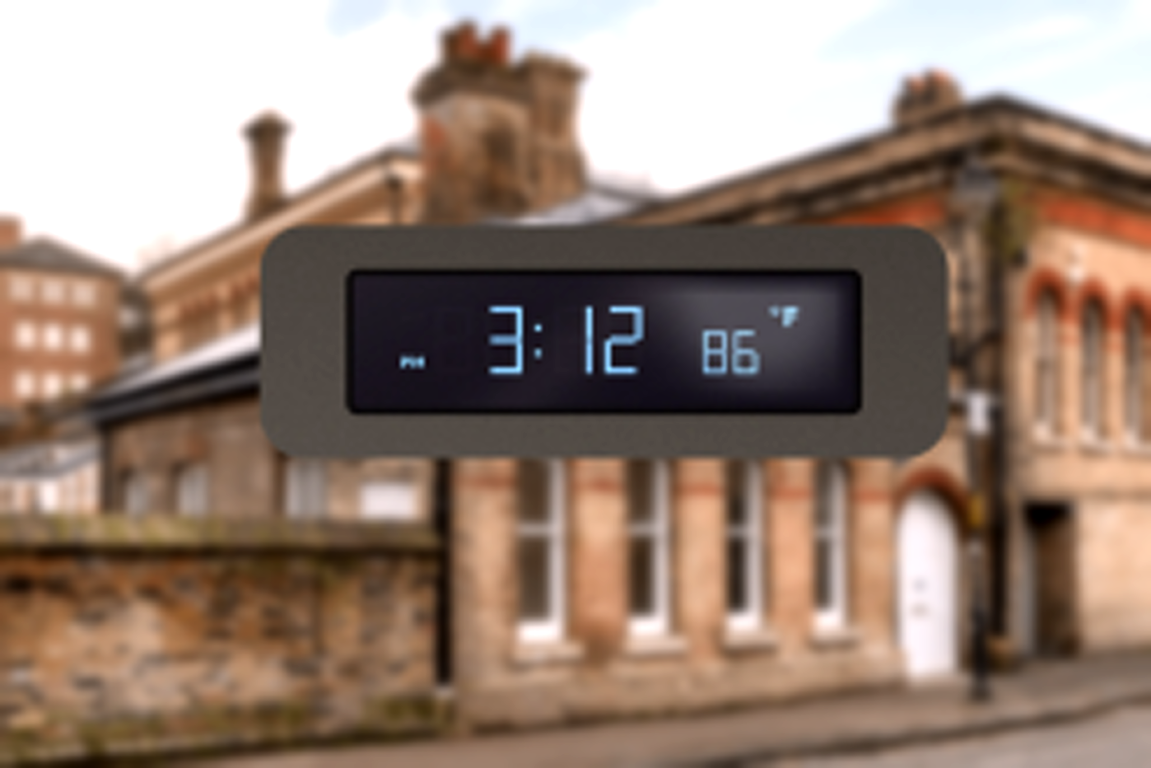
3 h 12 min
